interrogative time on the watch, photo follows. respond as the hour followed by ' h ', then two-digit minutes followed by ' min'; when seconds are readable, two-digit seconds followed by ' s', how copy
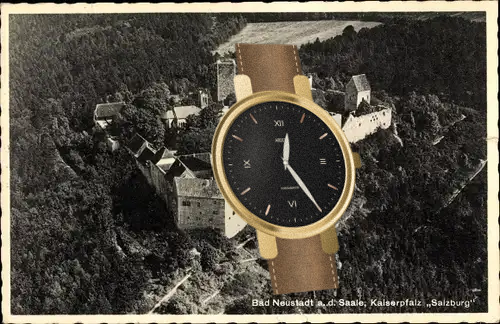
12 h 25 min
